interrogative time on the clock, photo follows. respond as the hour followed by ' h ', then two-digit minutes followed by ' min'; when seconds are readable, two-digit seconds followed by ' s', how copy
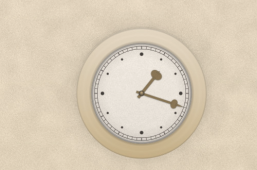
1 h 18 min
